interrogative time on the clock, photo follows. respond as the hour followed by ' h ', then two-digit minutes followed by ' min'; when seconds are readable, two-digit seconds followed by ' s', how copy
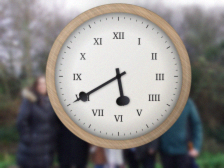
5 h 40 min
